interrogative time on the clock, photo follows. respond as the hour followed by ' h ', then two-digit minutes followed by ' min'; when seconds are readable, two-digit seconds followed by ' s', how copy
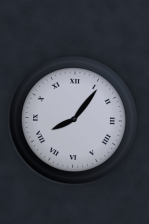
8 h 06 min
